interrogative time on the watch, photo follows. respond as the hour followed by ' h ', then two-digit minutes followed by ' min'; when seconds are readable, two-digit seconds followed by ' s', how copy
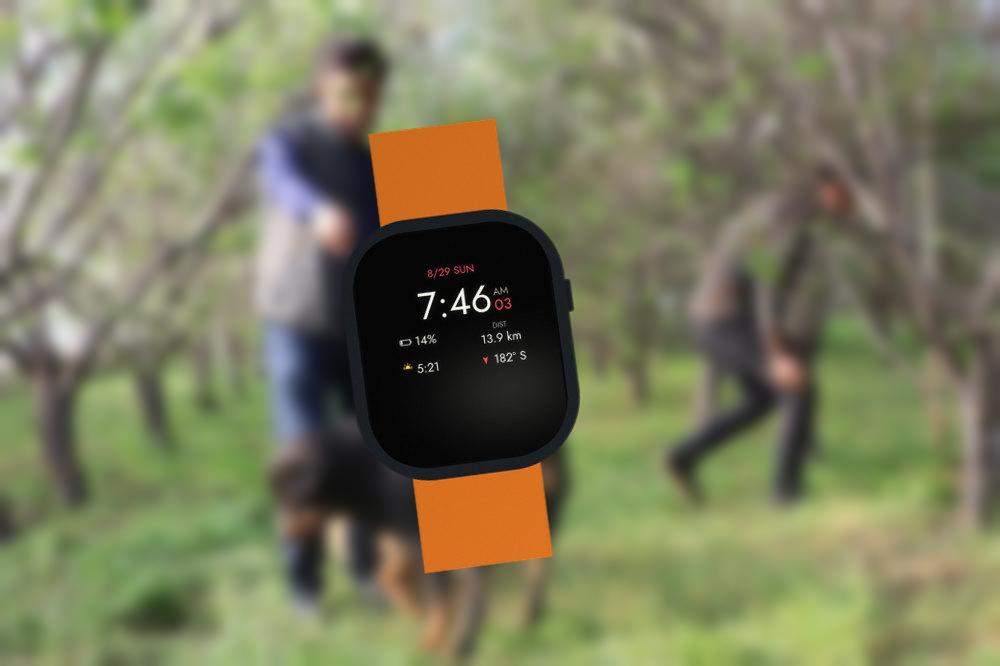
7 h 46 min 03 s
